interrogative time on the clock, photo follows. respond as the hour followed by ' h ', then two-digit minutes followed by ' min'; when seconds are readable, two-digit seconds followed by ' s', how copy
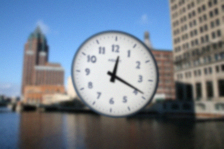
12 h 19 min
